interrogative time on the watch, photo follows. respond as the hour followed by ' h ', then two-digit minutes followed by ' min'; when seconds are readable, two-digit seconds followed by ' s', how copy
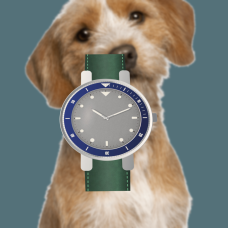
10 h 11 min
